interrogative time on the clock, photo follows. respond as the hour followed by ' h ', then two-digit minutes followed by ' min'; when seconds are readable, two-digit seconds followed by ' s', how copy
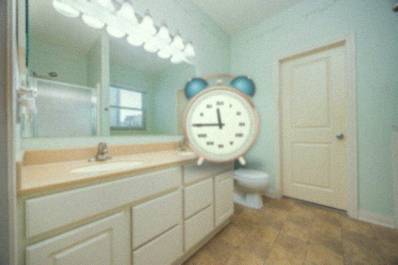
11 h 45 min
